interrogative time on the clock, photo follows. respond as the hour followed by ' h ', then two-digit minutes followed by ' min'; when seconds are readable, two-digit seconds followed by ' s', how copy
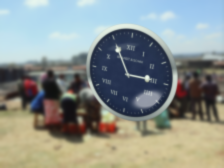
2 h 55 min
